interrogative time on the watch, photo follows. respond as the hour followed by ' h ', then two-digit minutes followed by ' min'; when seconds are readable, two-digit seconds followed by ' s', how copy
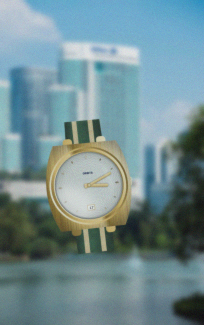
3 h 11 min
